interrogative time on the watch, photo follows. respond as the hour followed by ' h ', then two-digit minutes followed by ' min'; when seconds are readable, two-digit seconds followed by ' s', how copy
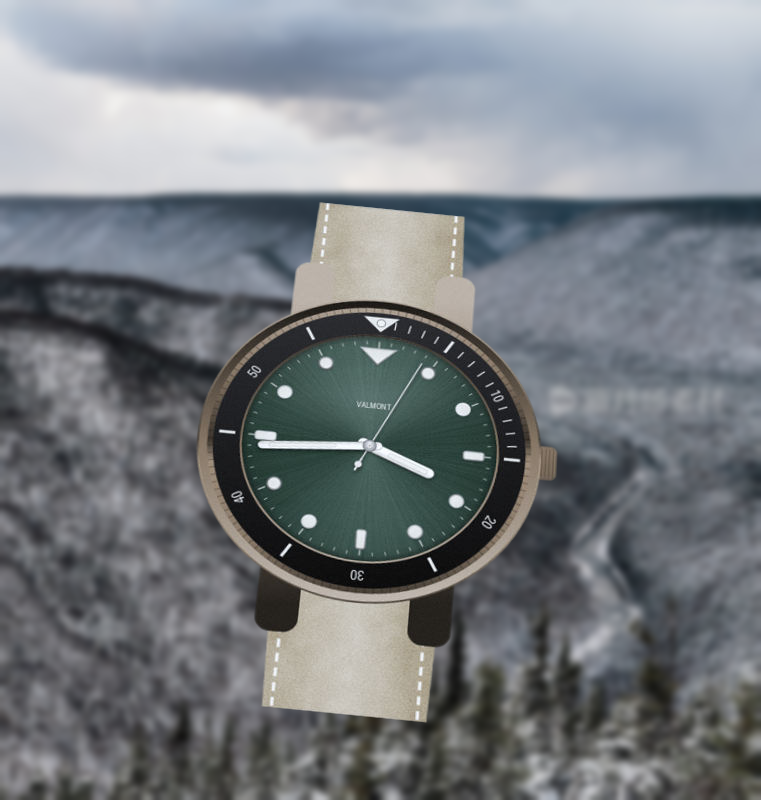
3 h 44 min 04 s
